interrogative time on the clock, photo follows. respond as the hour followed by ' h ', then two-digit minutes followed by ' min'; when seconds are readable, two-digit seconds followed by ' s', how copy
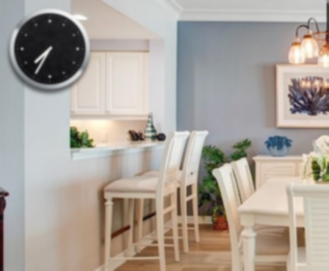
7 h 35 min
